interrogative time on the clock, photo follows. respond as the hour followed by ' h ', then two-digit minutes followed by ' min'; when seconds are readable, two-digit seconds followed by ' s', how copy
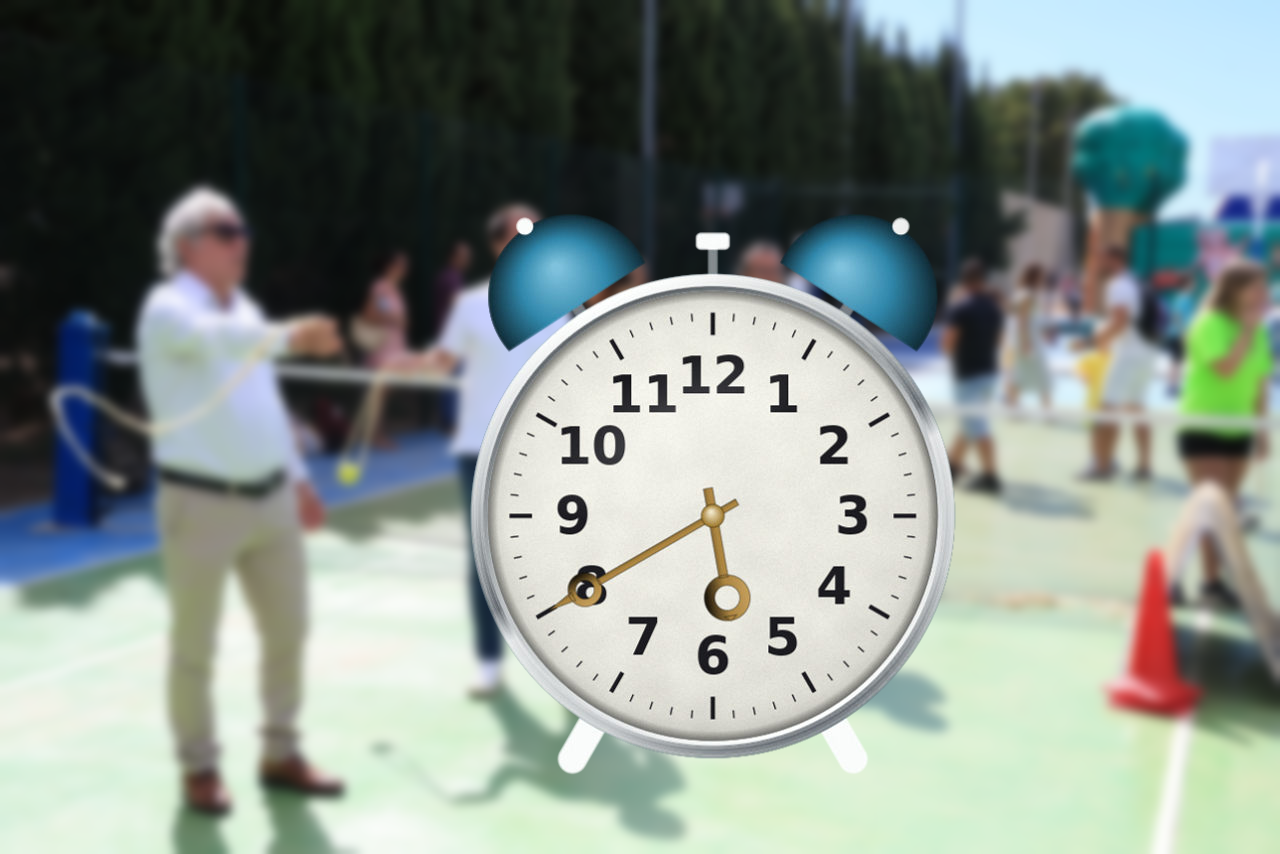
5 h 40 min
